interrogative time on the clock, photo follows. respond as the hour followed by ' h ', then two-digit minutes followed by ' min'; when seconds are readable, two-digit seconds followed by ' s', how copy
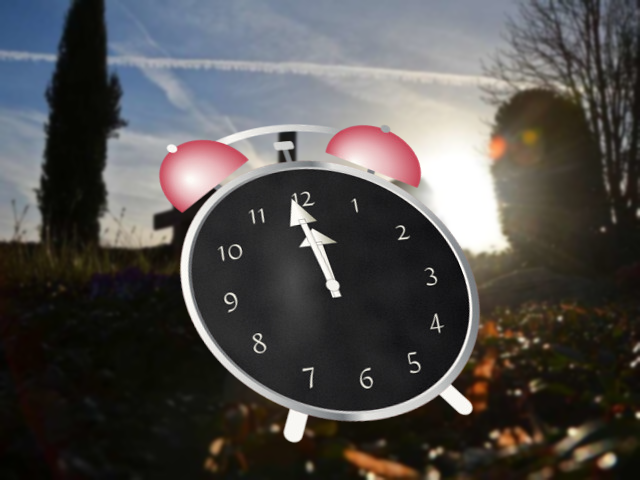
11 h 59 min
